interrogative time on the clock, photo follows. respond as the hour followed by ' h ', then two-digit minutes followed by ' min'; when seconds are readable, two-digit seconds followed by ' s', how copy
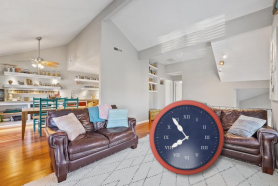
7 h 54 min
